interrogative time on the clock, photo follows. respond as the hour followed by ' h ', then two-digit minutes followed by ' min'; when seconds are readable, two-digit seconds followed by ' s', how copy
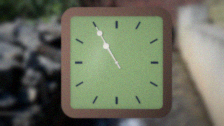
10 h 55 min
